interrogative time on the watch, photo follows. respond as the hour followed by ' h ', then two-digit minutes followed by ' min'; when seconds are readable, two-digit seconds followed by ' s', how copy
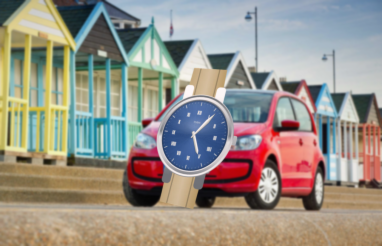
5 h 06 min
